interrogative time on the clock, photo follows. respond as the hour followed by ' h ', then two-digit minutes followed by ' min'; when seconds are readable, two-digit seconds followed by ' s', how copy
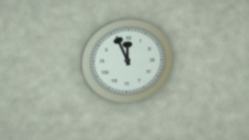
11 h 56 min
